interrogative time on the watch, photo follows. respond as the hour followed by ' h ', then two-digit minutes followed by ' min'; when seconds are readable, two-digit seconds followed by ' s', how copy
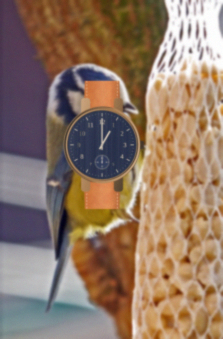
1 h 00 min
